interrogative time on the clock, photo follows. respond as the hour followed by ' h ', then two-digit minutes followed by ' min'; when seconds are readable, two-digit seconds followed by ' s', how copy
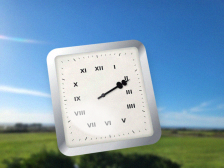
2 h 11 min
